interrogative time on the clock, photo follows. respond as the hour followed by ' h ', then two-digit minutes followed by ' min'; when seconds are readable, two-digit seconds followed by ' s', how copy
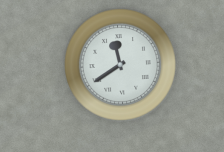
11 h 40 min
